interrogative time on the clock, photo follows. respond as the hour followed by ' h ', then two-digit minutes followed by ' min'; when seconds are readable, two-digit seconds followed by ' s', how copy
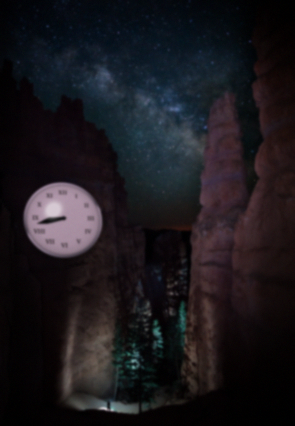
8 h 43 min
